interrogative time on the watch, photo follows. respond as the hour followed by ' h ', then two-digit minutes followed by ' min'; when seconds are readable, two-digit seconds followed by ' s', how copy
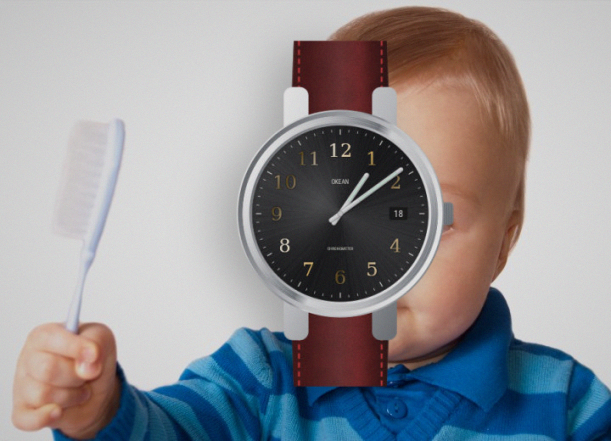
1 h 09 min
